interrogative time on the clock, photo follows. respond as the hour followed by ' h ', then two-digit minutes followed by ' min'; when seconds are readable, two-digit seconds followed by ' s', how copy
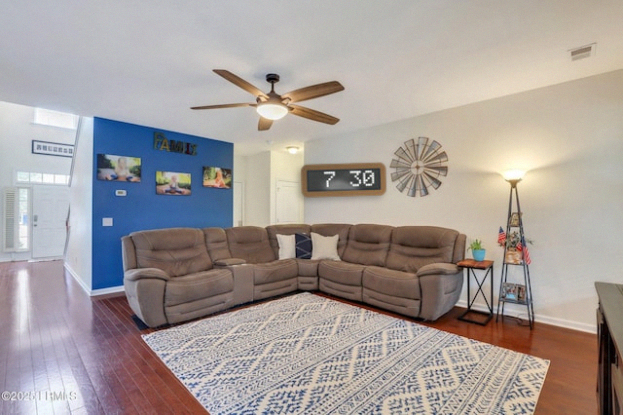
7 h 30 min
